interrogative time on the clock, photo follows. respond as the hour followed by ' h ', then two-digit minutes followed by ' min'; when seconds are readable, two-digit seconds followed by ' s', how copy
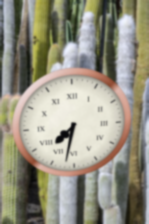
7 h 32 min
